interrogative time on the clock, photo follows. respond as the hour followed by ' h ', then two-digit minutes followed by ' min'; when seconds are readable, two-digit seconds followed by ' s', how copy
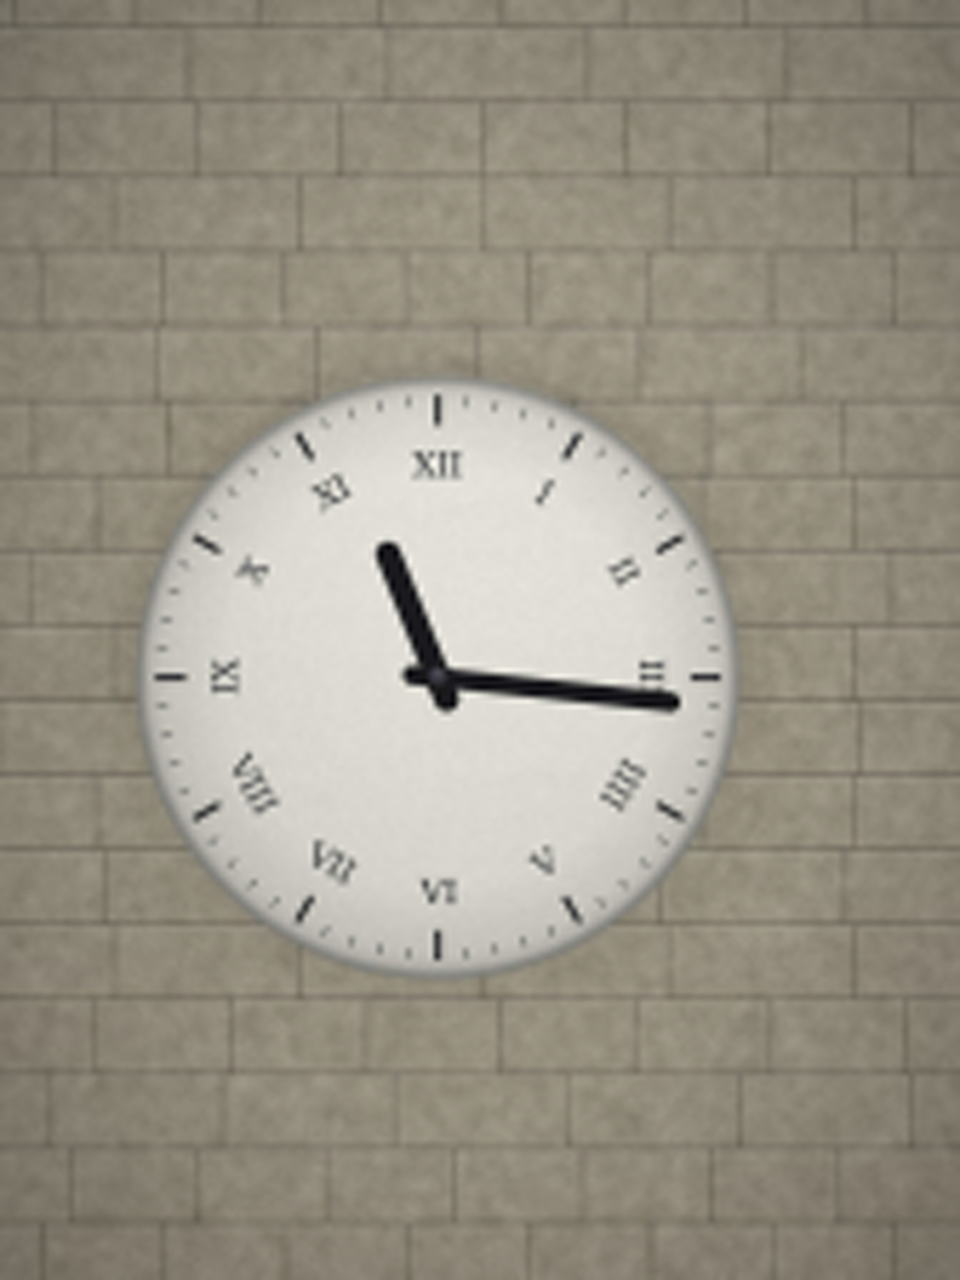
11 h 16 min
